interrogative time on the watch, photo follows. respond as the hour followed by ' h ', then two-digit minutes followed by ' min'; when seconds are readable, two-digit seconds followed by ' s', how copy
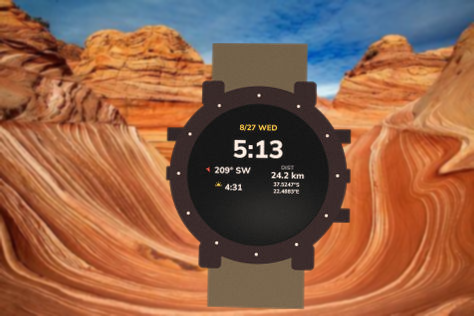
5 h 13 min
